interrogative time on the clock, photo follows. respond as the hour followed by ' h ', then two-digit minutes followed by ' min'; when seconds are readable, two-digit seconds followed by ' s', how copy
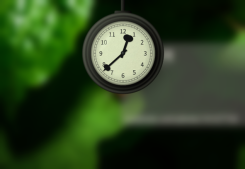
12 h 38 min
